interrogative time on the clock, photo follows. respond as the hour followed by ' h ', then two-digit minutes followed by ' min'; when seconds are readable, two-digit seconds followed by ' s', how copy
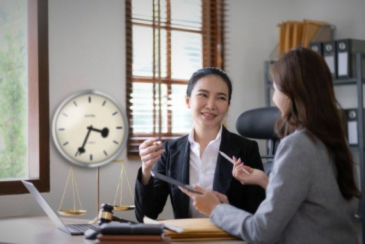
3 h 34 min
